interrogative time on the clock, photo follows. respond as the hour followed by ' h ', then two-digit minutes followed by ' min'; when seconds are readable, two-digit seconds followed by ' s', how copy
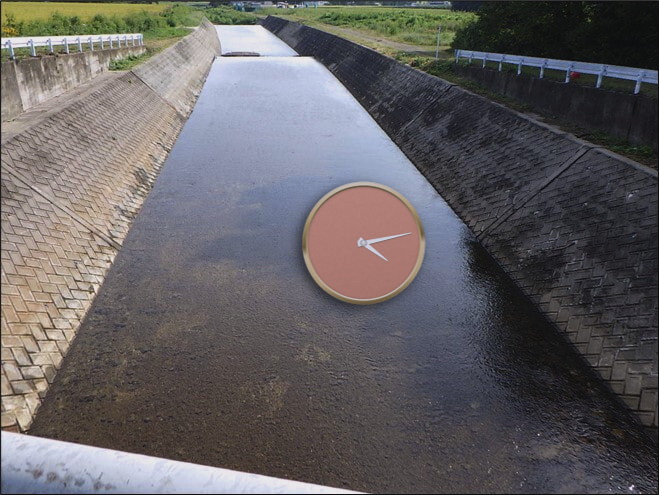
4 h 13 min
